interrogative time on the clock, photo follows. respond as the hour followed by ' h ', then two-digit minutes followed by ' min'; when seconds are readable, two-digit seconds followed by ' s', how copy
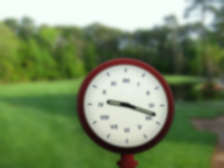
9 h 18 min
